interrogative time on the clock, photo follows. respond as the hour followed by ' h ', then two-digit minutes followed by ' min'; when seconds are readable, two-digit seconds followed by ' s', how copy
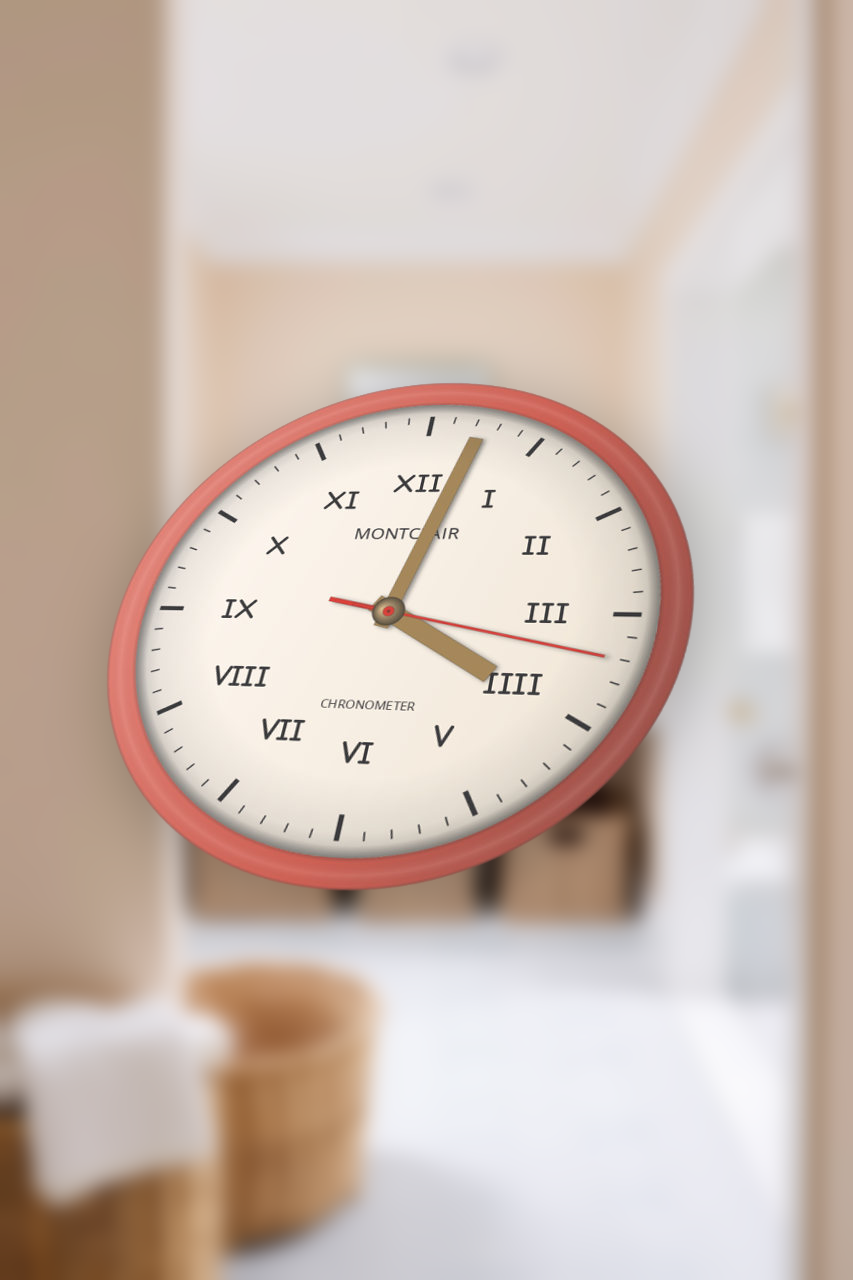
4 h 02 min 17 s
